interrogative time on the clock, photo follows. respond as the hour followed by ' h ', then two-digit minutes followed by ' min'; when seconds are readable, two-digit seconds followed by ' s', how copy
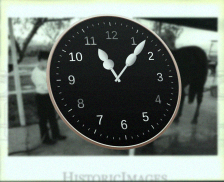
11 h 07 min
